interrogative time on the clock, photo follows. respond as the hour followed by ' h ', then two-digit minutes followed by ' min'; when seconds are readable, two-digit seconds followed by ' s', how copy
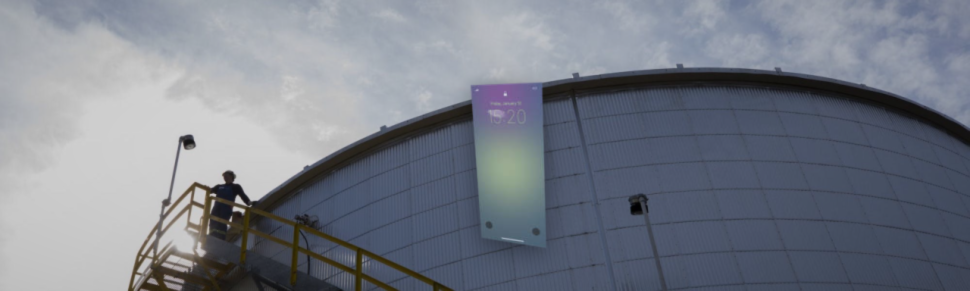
15 h 20 min
